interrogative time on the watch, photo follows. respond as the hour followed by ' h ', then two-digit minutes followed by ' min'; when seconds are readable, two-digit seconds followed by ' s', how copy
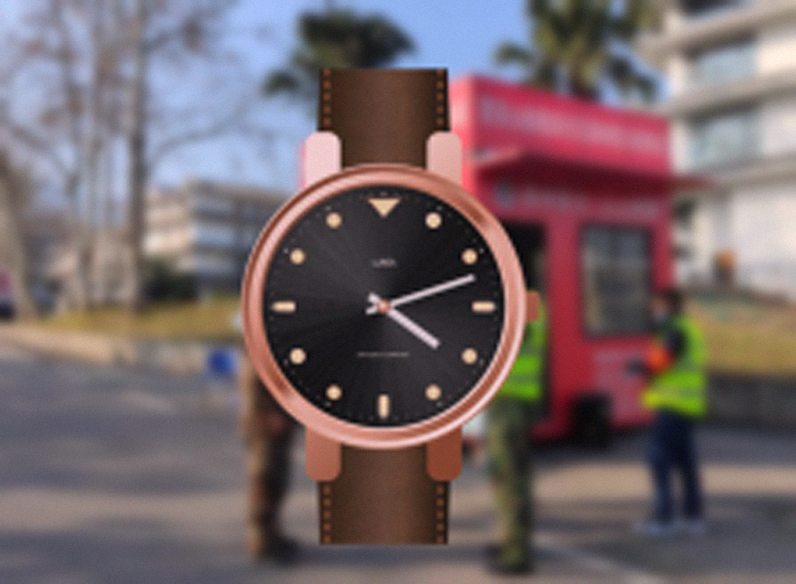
4 h 12 min
